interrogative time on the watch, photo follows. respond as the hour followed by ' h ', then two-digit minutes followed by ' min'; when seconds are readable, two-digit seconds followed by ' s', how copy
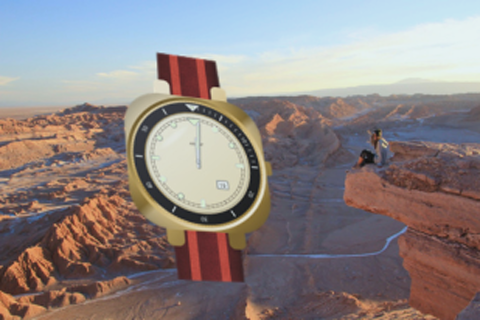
12 h 01 min
